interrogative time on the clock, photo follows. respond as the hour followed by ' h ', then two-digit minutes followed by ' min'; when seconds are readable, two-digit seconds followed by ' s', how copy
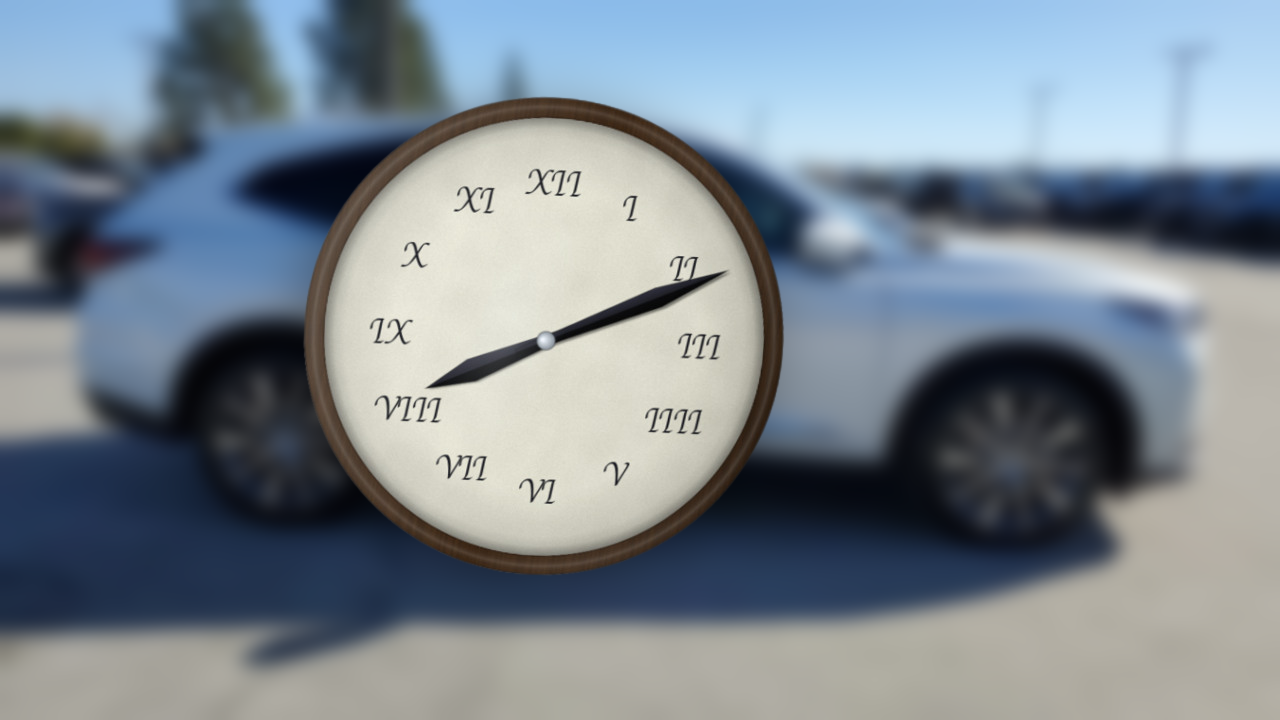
8 h 11 min
